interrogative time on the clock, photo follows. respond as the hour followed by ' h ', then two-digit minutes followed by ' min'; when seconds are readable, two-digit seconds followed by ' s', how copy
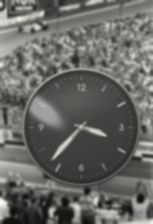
3 h 37 min
